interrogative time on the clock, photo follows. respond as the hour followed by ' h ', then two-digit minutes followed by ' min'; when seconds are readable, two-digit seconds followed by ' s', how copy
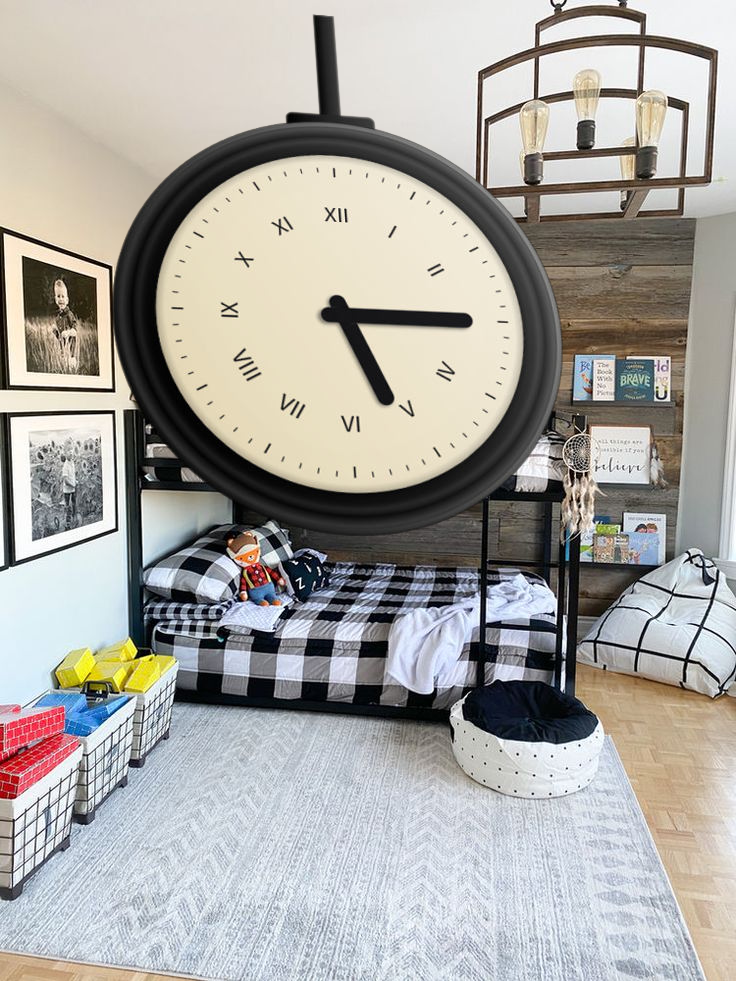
5 h 15 min
